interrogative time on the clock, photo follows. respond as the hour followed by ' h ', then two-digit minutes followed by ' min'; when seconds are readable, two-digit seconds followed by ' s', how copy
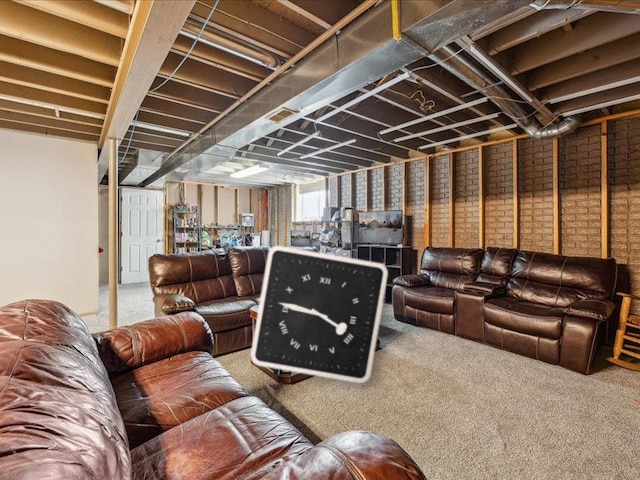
3 h 46 min
